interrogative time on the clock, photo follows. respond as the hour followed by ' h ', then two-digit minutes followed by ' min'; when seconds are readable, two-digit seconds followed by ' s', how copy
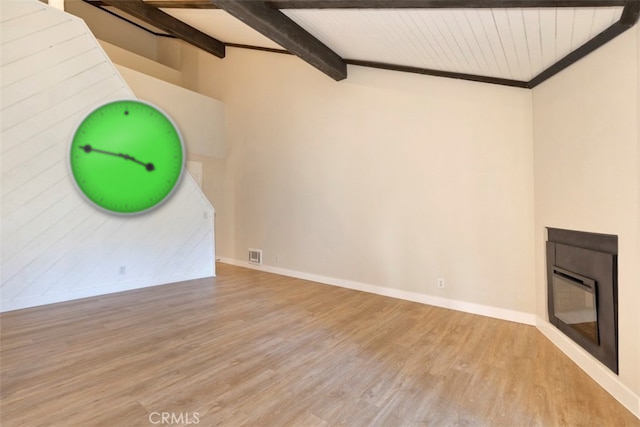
3 h 47 min
